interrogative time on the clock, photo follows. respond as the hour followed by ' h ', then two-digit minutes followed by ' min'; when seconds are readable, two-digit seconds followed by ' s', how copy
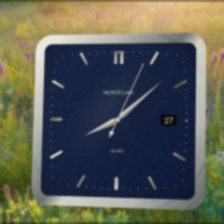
8 h 08 min 04 s
